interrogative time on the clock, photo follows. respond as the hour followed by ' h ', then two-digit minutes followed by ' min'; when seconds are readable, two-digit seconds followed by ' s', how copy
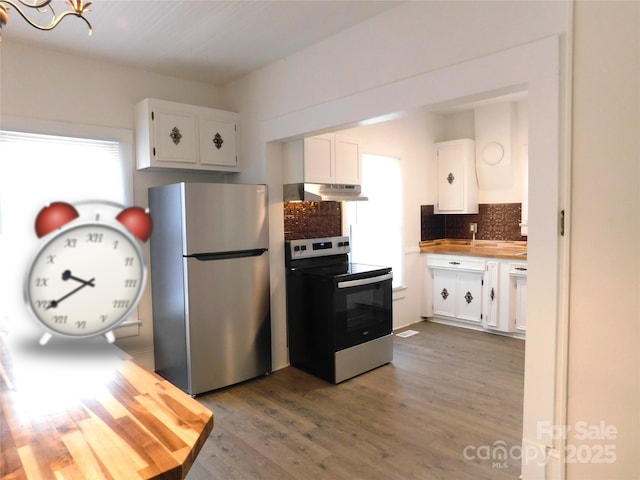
9 h 39 min
